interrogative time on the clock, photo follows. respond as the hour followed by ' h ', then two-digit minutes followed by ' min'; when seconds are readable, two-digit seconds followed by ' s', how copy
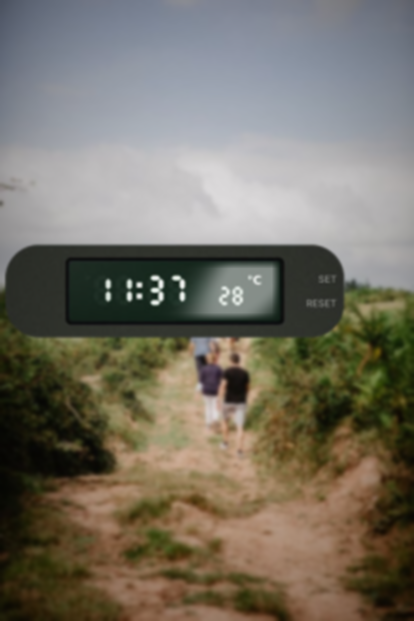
11 h 37 min
